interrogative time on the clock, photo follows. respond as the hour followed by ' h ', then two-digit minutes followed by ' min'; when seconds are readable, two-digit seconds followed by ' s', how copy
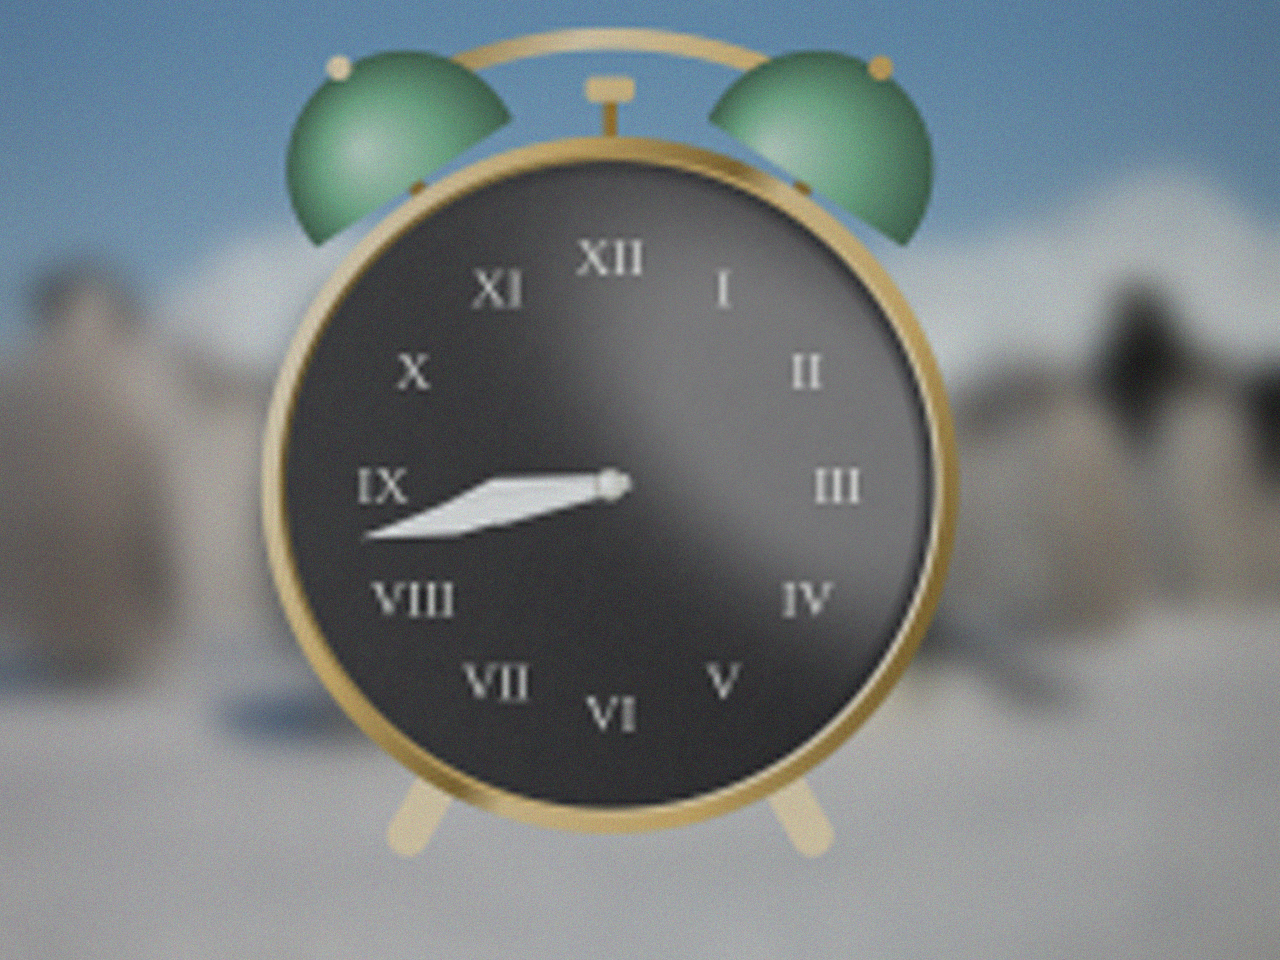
8 h 43 min
